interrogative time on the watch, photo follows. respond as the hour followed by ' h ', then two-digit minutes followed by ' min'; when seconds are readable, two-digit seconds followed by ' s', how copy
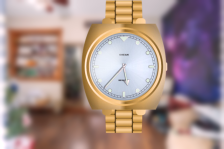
5 h 37 min
